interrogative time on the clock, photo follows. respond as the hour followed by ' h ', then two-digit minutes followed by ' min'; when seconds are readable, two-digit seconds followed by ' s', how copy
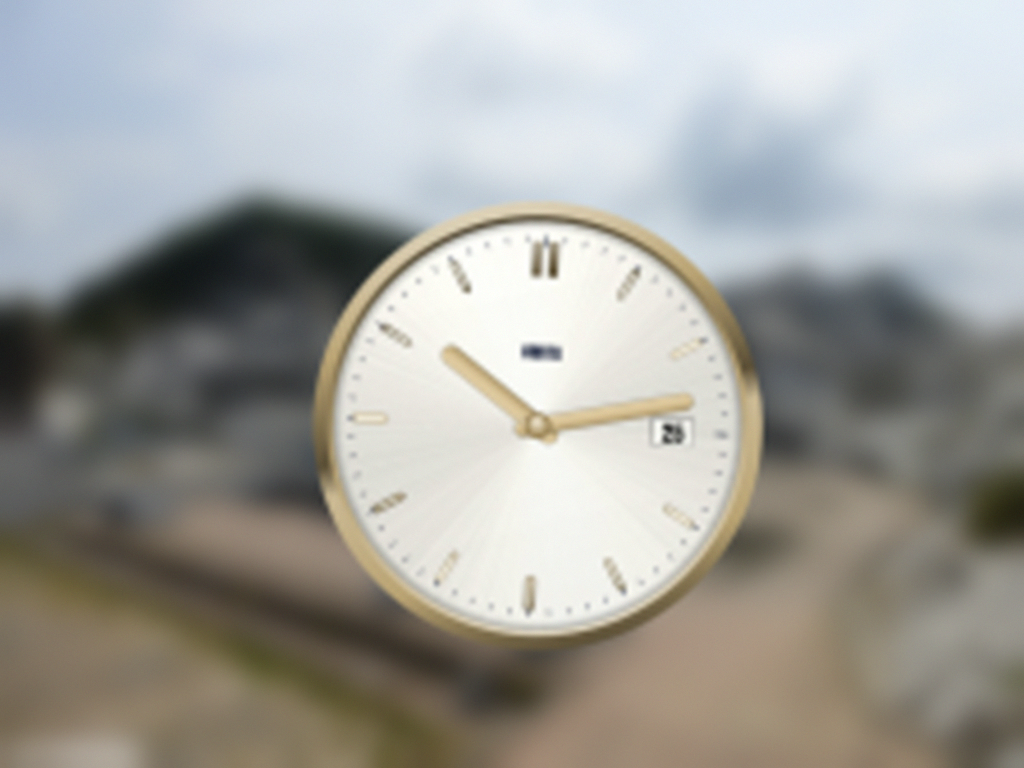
10 h 13 min
